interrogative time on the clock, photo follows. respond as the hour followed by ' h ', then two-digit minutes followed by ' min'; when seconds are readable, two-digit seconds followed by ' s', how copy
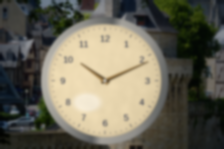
10 h 11 min
